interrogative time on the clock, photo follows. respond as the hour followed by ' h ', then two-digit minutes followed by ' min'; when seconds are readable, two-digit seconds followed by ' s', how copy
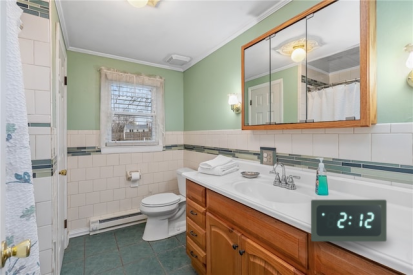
2 h 12 min
